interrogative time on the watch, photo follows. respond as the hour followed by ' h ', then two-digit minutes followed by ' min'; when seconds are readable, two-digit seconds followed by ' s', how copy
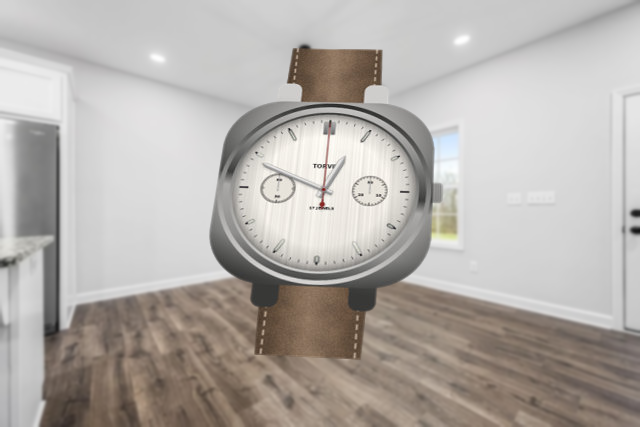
12 h 49 min
